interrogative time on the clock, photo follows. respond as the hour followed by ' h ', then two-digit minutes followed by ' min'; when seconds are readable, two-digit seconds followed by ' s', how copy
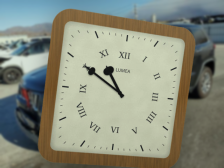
10 h 50 min
